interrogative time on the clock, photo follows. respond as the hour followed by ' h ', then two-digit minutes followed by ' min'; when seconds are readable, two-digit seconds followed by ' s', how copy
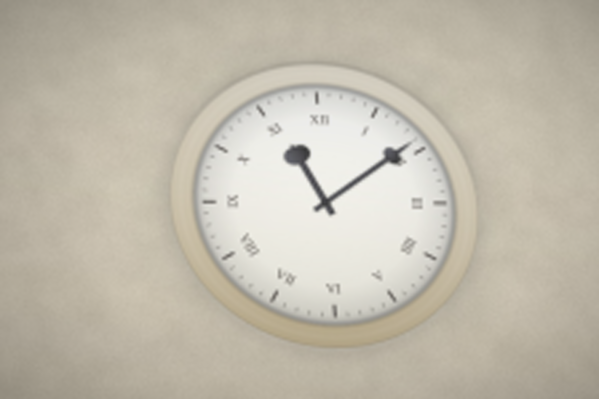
11 h 09 min
